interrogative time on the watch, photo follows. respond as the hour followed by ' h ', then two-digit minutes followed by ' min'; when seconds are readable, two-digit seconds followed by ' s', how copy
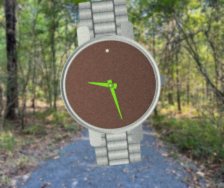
9 h 28 min
